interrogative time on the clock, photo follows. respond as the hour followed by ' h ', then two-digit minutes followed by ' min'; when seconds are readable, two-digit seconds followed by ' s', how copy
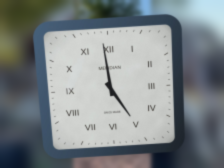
4 h 59 min
